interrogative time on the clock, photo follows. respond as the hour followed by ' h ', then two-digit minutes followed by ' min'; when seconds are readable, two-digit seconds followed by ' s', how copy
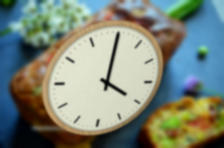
4 h 00 min
